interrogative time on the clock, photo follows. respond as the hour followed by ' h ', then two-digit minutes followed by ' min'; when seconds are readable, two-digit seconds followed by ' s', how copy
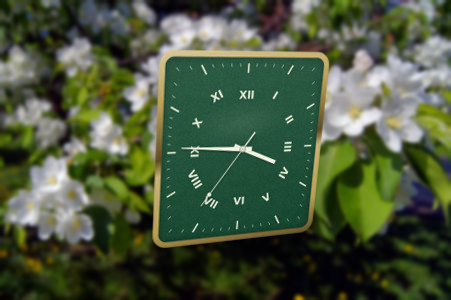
3 h 45 min 36 s
